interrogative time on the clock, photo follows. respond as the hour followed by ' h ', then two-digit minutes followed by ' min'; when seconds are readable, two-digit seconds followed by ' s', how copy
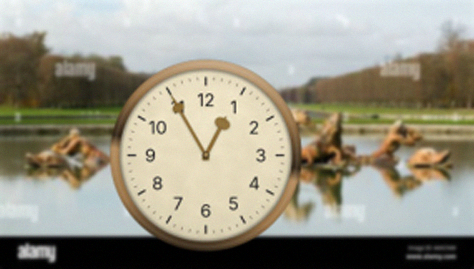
12 h 55 min
